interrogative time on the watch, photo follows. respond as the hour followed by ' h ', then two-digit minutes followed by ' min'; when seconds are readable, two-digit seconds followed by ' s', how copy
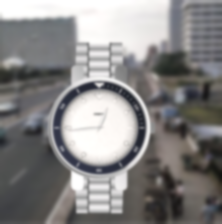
12 h 44 min
